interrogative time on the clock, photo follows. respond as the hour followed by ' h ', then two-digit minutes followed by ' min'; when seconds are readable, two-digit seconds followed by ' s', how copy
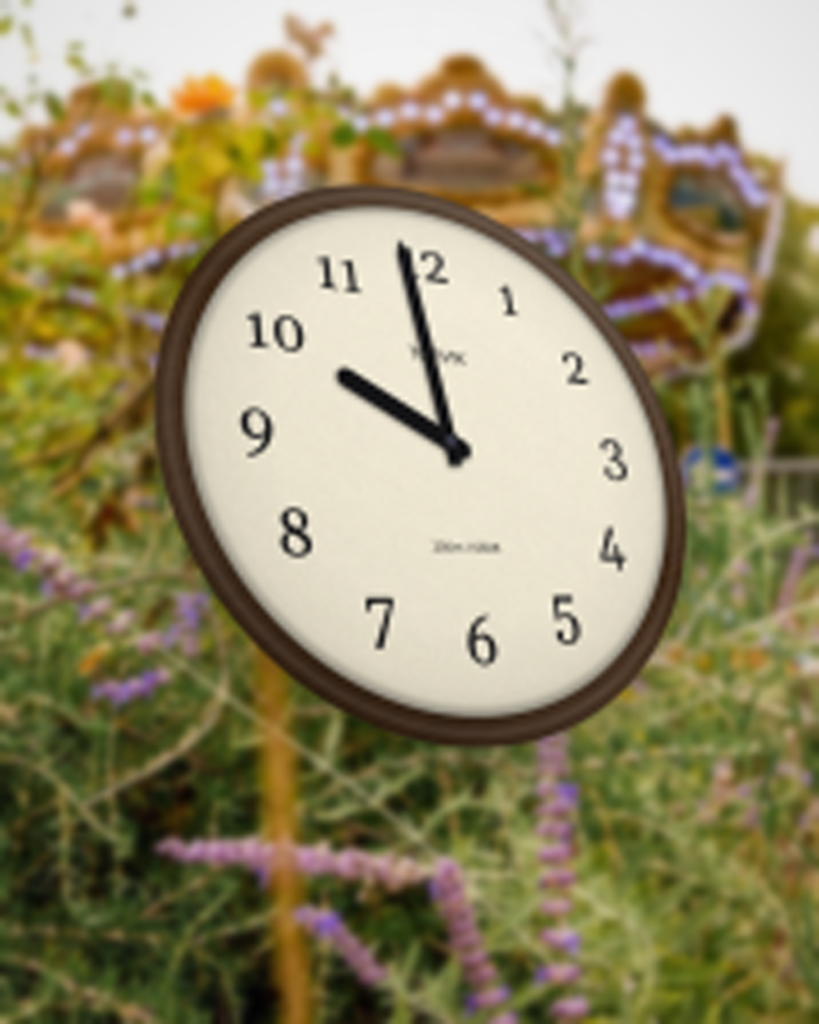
9 h 59 min
